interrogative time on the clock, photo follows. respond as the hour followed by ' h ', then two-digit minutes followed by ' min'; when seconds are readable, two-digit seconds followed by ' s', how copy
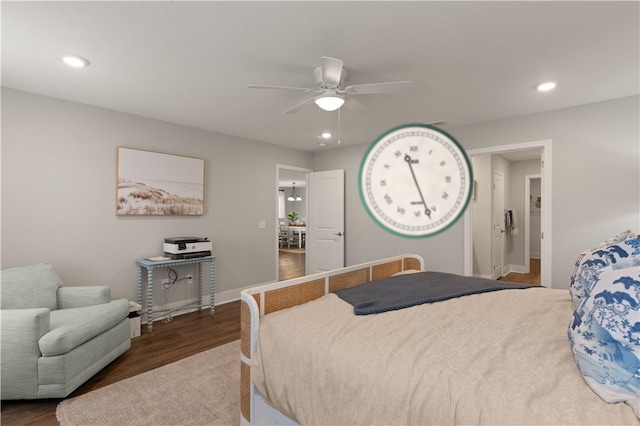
11 h 27 min
